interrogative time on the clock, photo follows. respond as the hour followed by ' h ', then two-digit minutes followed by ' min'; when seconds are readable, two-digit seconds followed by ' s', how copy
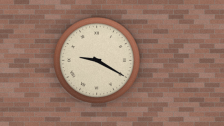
9 h 20 min
